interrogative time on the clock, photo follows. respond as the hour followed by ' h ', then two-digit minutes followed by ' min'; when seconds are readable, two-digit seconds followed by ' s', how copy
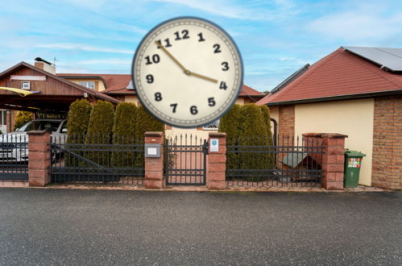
3 h 54 min
